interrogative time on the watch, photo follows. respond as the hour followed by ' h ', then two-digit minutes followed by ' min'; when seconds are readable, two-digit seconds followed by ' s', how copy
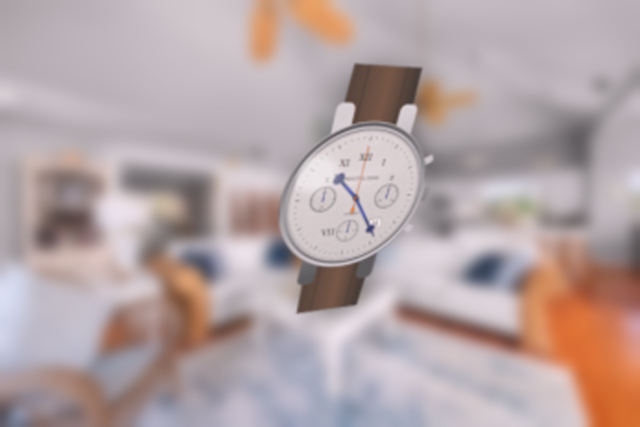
10 h 24 min
